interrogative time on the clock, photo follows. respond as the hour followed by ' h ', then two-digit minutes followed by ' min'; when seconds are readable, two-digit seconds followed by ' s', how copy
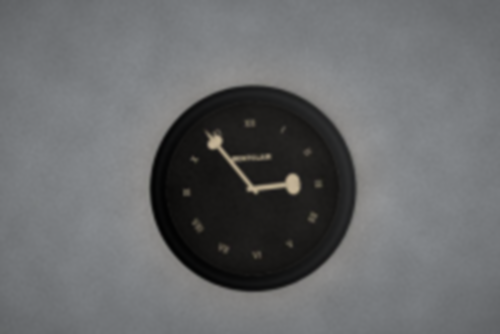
2 h 54 min
